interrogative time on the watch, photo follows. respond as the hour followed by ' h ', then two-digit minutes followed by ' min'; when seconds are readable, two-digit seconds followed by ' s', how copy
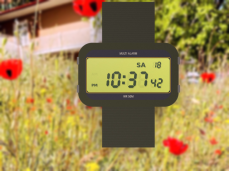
10 h 37 min 42 s
